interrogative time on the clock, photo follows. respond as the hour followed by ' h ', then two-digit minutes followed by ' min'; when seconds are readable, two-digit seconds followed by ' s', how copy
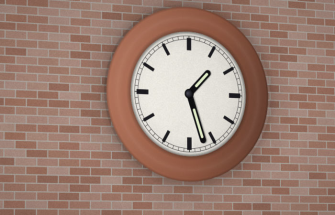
1 h 27 min
